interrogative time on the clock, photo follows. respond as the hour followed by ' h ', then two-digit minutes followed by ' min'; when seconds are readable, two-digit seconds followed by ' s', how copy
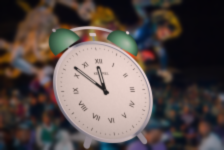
11 h 52 min
